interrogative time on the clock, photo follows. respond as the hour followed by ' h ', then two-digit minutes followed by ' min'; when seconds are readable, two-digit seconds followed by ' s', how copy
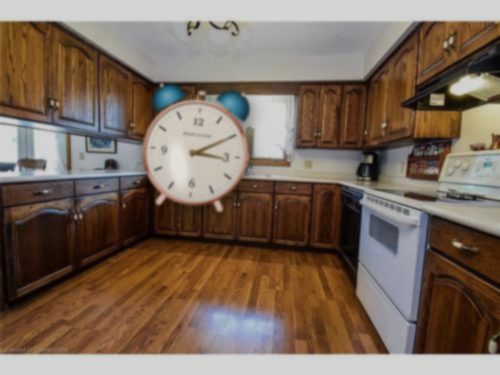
3 h 10 min
